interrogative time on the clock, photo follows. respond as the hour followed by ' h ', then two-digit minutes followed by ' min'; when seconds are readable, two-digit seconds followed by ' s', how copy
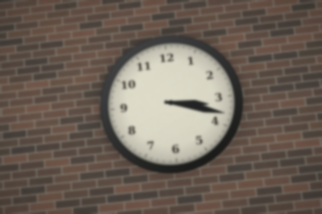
3 h 18 min
